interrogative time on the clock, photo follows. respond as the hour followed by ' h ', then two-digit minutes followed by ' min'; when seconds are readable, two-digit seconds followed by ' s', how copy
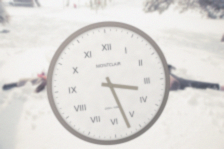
3 h 27 min
